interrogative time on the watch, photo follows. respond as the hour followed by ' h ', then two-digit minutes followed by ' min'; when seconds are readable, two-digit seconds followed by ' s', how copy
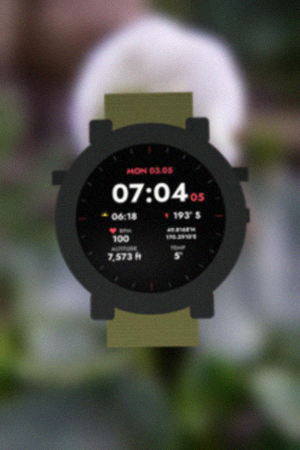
7 h 04 min 05 s
